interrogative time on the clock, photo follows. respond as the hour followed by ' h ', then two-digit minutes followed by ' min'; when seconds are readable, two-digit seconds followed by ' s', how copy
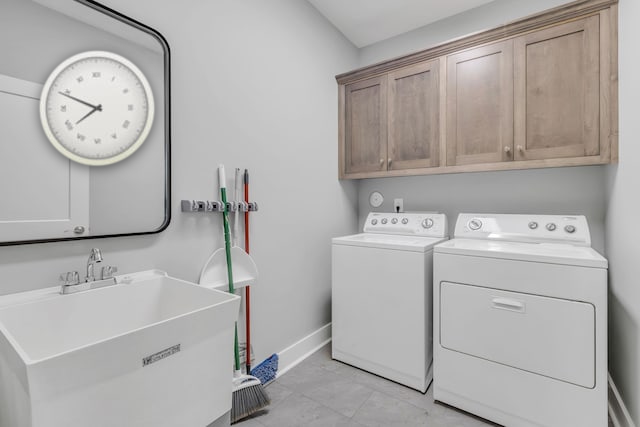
7 h 49 min
